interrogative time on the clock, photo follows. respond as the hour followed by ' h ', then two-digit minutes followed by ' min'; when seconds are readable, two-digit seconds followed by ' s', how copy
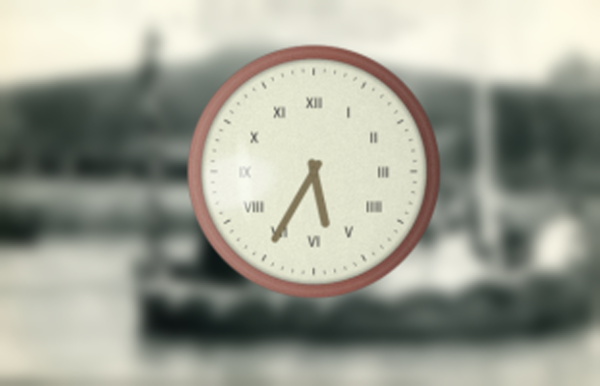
5 h 35 min
